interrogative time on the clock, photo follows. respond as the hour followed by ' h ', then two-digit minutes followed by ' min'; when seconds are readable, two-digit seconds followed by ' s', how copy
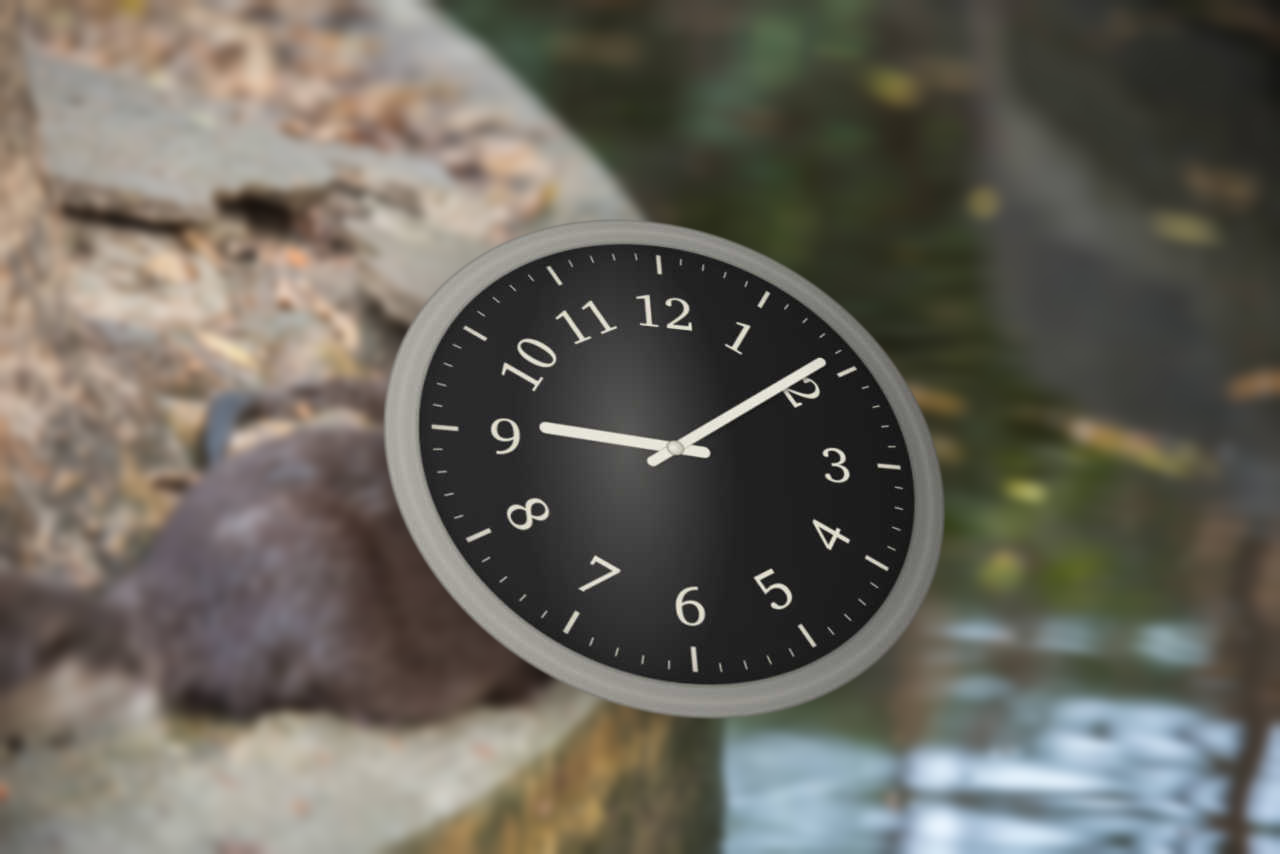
9 h 09 min
